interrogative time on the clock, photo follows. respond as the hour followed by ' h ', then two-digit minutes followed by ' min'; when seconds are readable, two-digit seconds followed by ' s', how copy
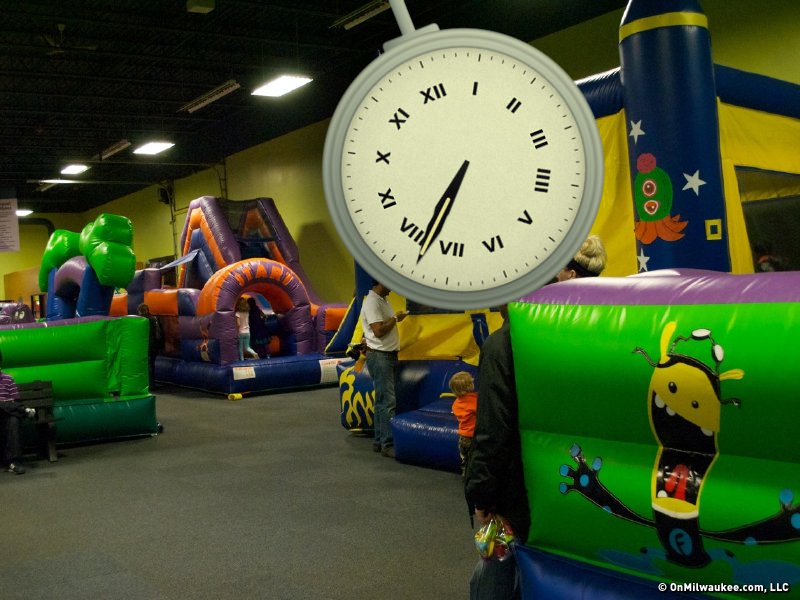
7 h 38 min
